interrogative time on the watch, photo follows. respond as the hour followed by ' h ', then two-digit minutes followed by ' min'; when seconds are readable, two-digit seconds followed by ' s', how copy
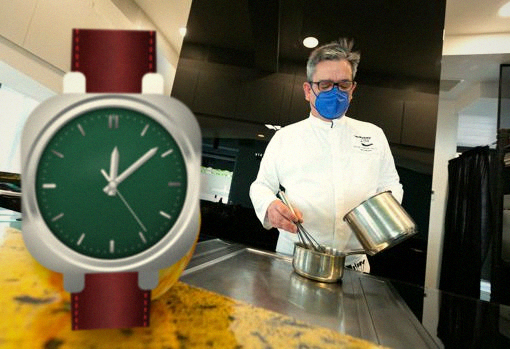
12 h 08 min 24 s
